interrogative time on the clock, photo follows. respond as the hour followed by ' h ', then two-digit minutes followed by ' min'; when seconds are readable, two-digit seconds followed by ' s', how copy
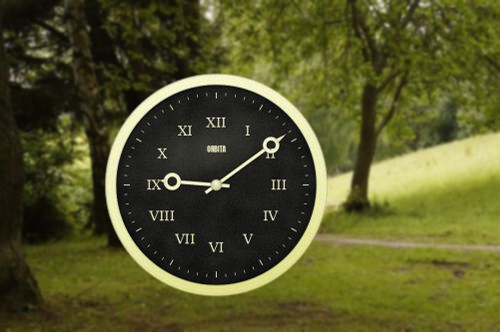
9 h 09 min
